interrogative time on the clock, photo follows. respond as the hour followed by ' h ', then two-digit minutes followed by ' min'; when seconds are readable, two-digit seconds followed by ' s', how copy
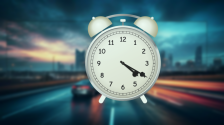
4 h 20 min
